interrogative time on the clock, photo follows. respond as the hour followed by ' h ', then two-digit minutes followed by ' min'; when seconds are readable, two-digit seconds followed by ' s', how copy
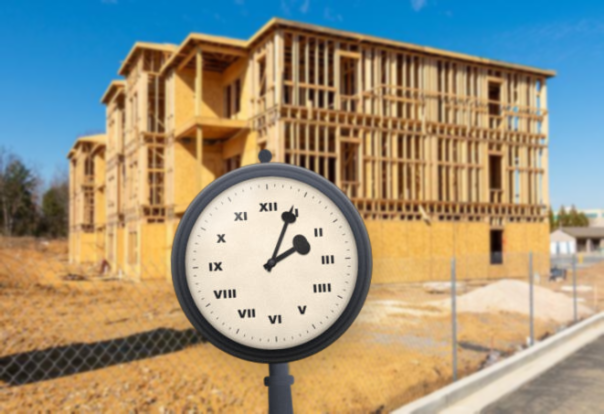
2 h 04 min
